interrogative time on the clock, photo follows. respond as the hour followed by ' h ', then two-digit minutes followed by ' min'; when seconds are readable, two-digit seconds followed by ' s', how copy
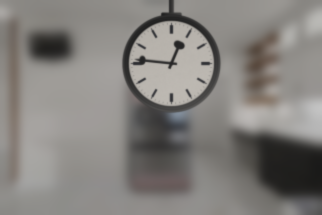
12 h 46 min
